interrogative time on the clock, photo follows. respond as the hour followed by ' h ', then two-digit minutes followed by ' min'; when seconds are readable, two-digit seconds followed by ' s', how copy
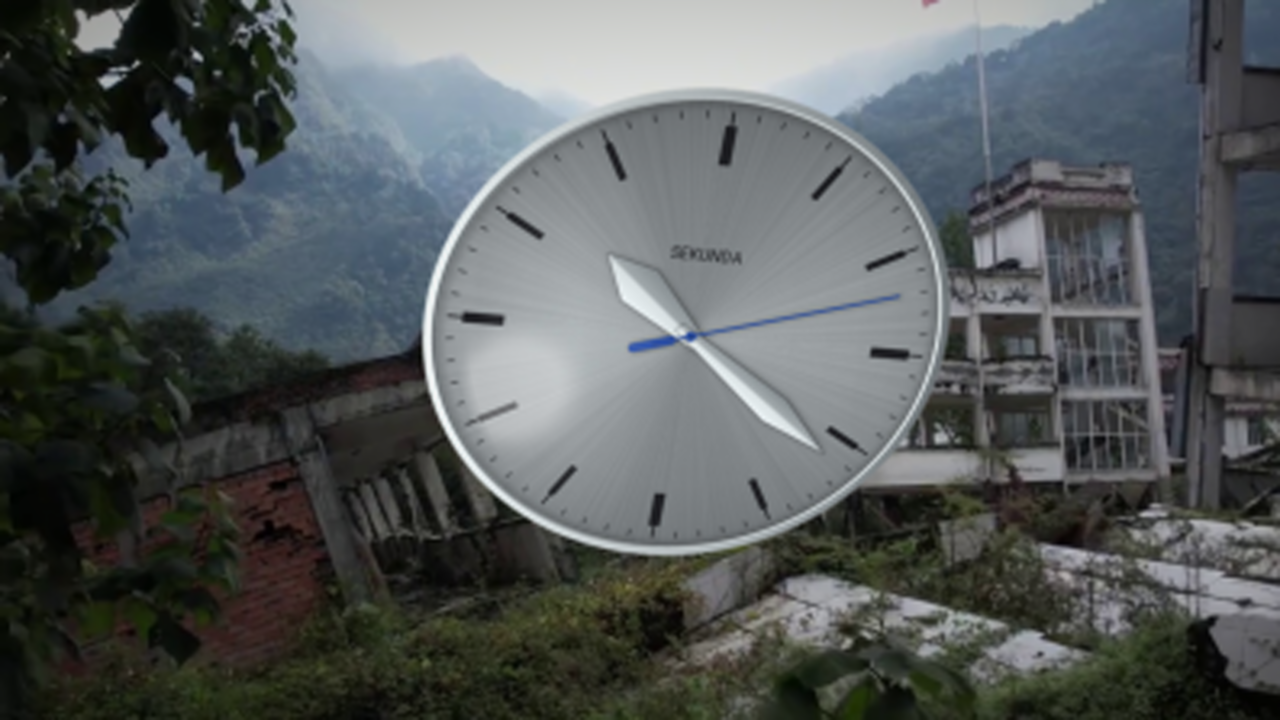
10 h 21 min 12 s
